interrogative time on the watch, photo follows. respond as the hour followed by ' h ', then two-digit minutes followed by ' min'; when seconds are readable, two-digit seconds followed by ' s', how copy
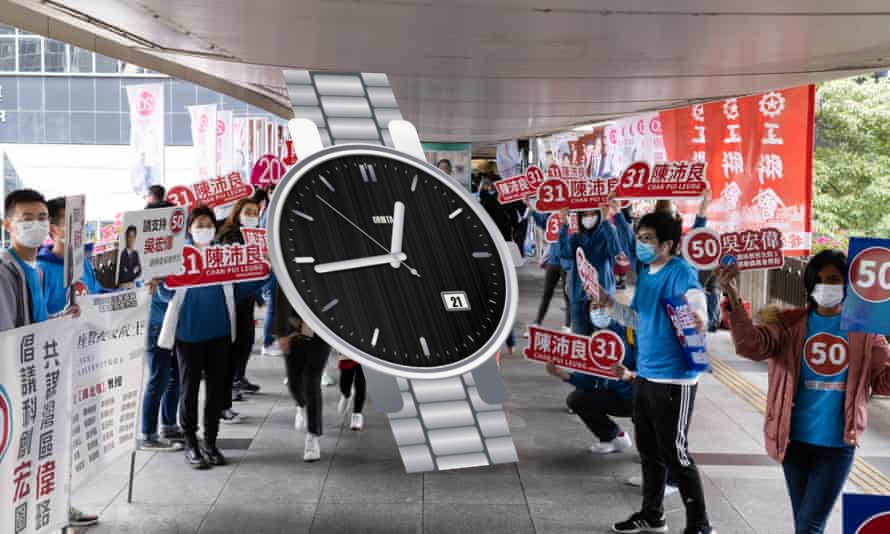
12 h 43 min 53 s
